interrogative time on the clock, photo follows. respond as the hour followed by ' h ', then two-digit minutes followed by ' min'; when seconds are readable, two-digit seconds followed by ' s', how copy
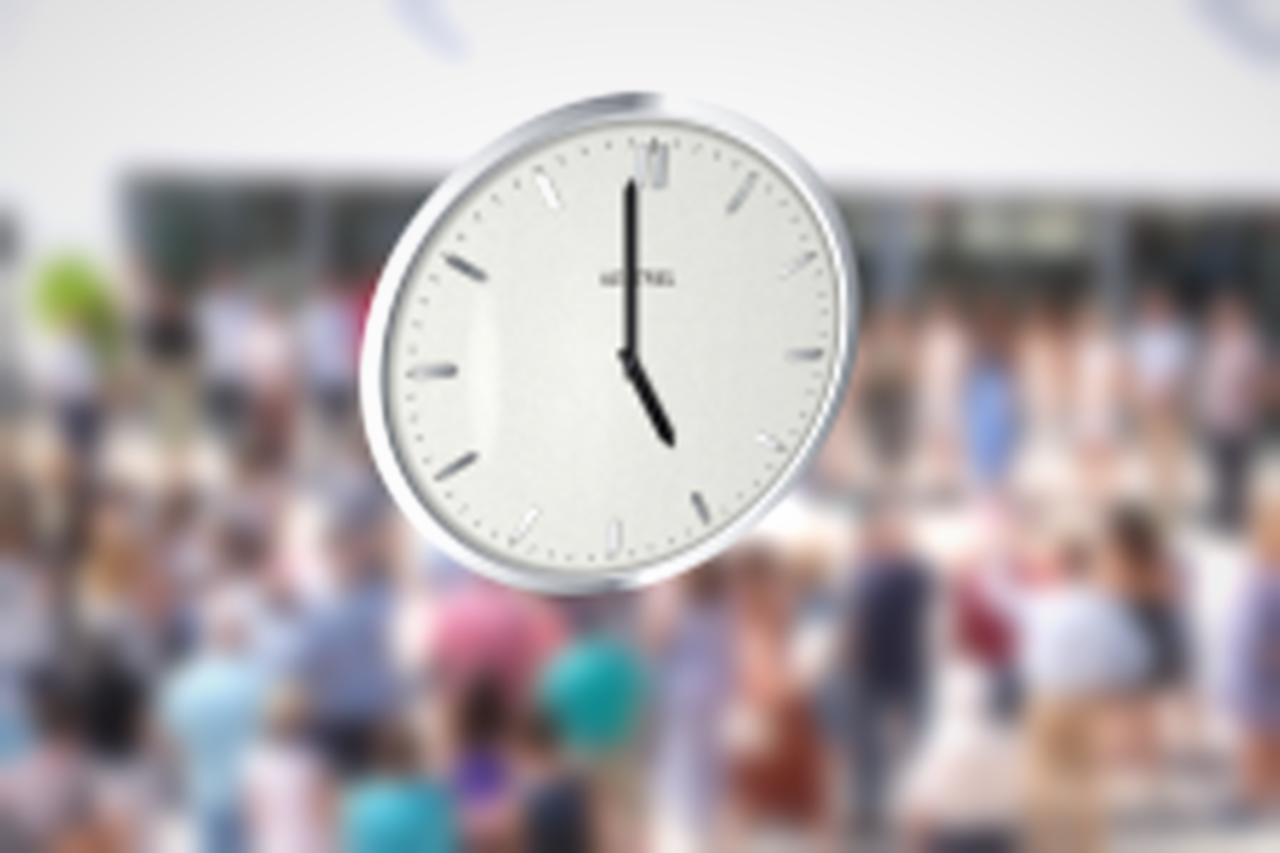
4 h 59 min
